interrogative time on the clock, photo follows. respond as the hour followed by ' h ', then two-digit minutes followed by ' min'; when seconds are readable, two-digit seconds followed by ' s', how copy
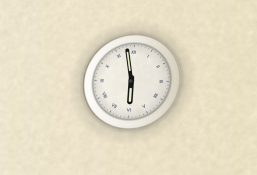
5 h 58 min
